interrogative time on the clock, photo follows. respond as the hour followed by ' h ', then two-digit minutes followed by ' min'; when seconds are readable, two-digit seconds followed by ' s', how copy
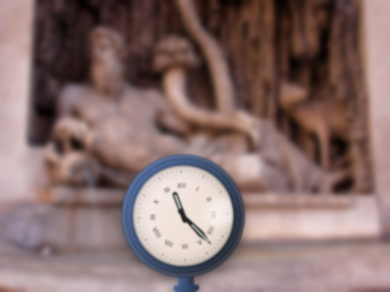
11 h 23 min
